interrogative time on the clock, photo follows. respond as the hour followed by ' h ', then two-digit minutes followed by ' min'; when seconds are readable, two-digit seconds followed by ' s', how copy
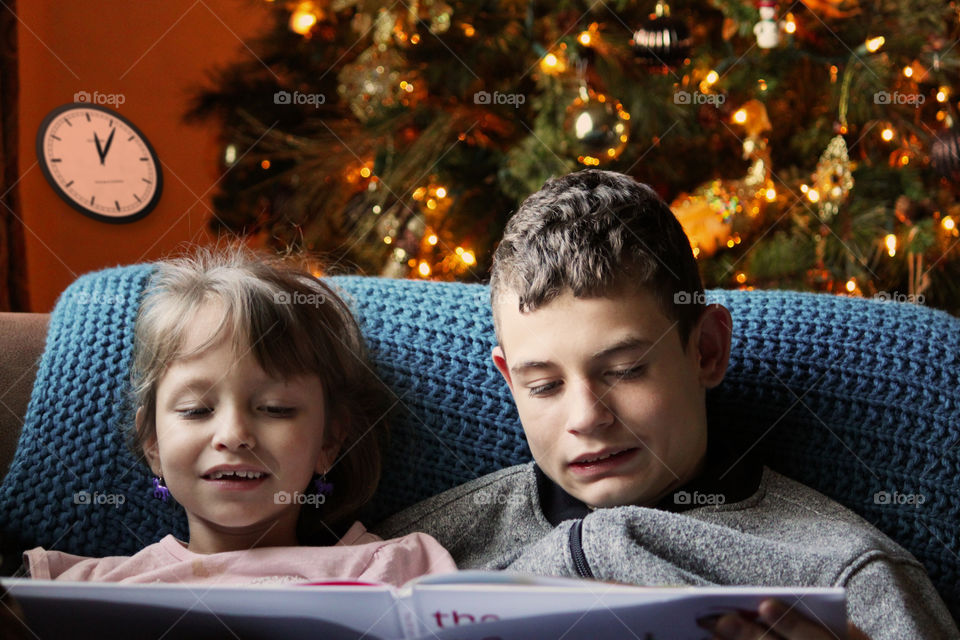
12 h 06 min
